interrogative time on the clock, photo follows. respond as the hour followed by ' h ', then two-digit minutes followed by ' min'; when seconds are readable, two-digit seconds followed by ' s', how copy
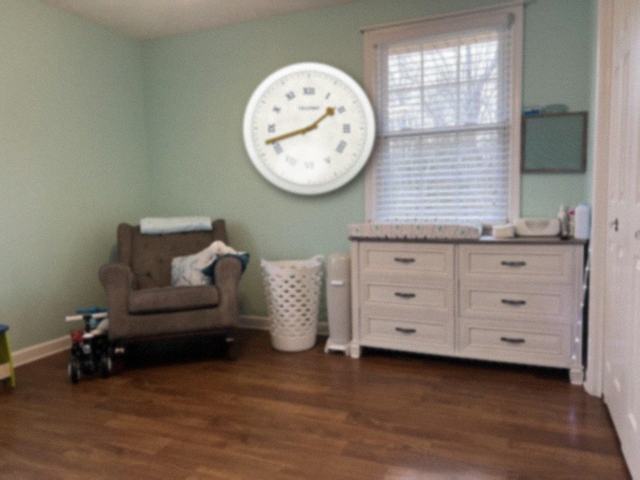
1 h 42 min
